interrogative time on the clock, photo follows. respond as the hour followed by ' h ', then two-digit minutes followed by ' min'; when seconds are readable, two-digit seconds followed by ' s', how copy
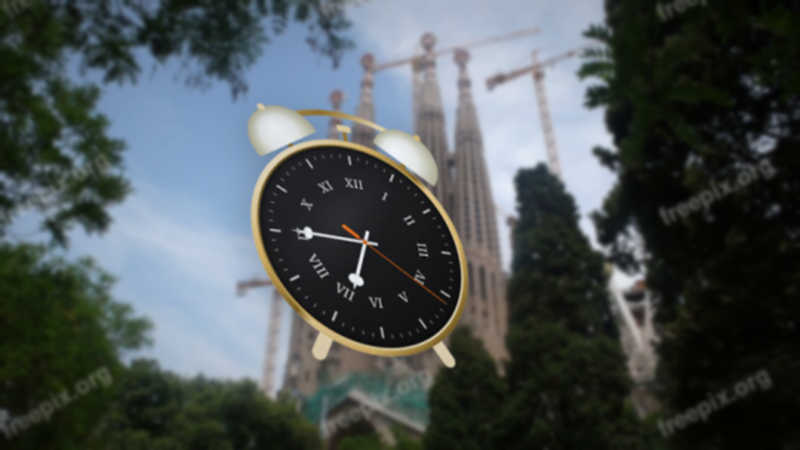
6 h 45 min 21 s
